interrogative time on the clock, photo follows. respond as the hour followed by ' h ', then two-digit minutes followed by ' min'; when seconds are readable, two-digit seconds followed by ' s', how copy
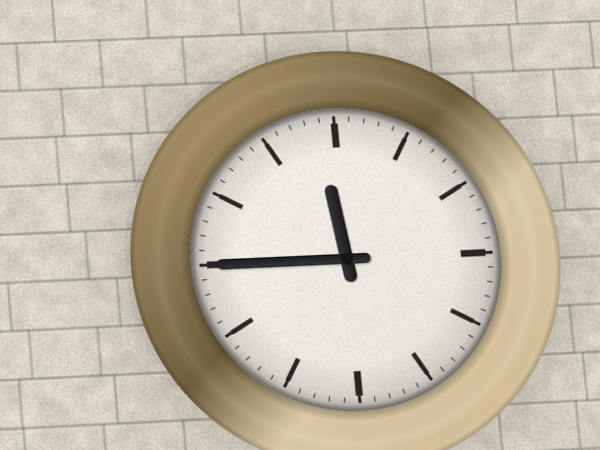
11 h 45 min
